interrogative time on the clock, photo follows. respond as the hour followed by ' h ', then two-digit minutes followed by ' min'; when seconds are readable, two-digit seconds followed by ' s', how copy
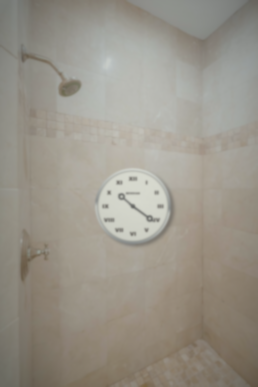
10 h 21 min
